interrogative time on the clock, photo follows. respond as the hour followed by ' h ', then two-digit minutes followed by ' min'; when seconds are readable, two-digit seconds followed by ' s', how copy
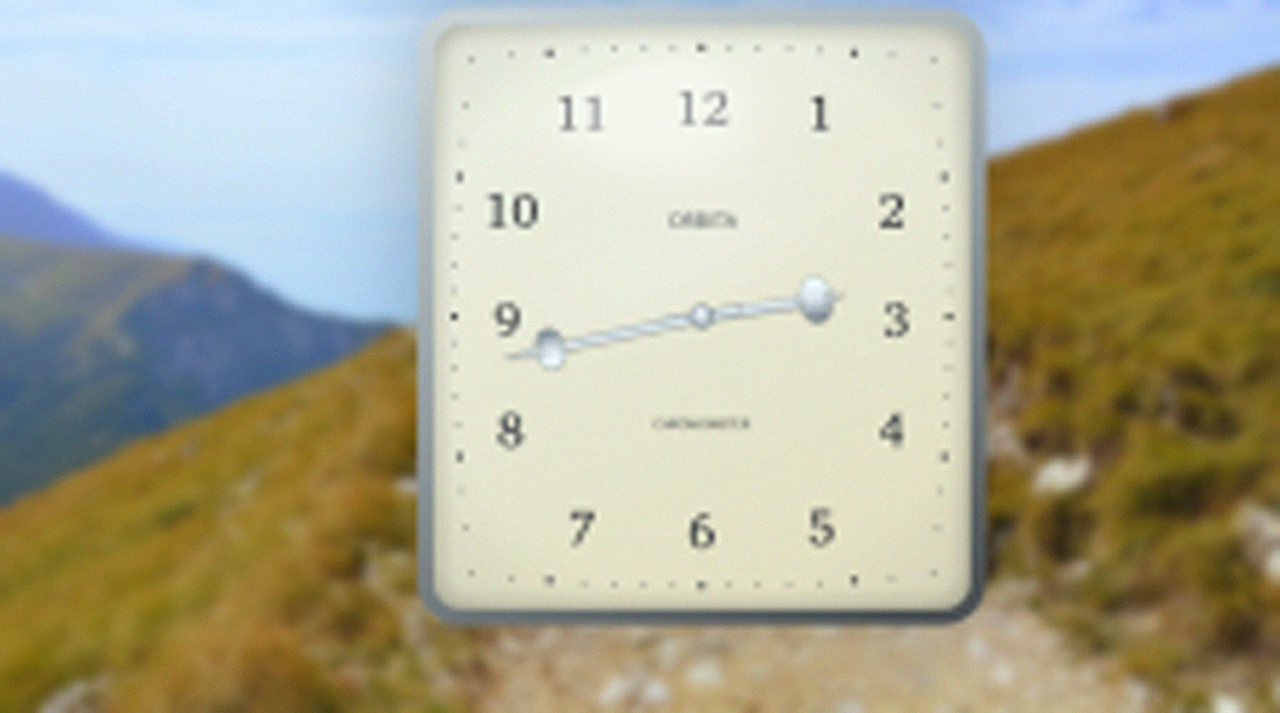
2 h 43 min
